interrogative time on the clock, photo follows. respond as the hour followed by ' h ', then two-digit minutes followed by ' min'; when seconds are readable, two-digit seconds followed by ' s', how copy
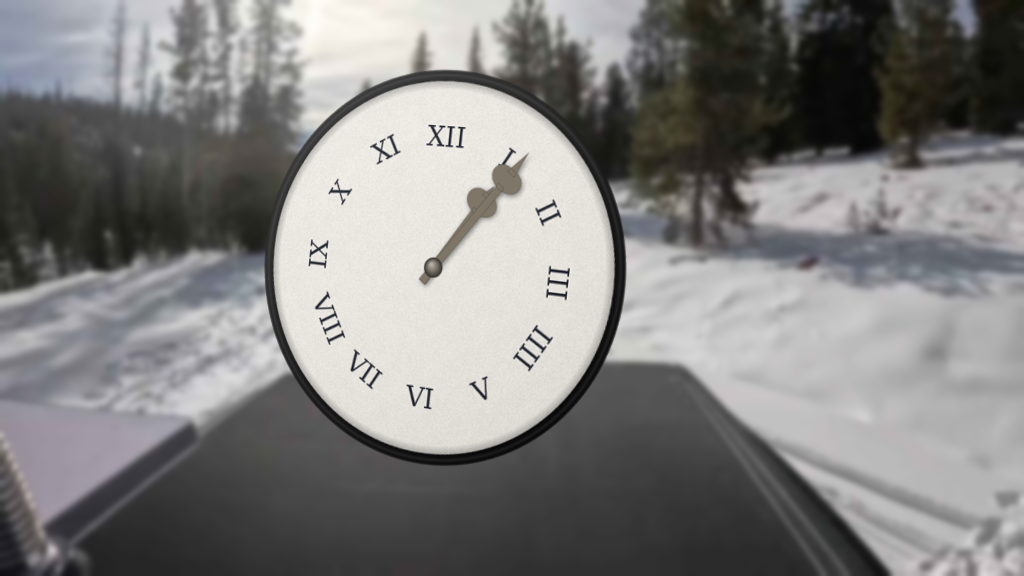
1 h 06 min
